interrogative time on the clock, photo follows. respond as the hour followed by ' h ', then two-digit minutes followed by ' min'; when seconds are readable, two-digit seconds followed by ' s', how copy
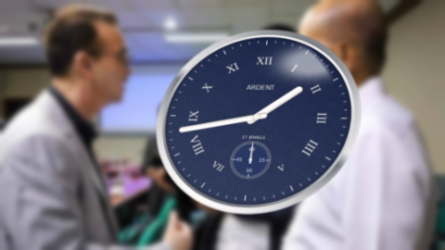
1 h 43 min
